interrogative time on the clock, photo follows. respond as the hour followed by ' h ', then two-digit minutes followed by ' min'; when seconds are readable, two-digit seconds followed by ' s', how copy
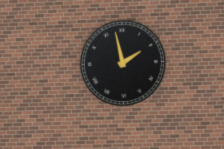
1 h 58 min
